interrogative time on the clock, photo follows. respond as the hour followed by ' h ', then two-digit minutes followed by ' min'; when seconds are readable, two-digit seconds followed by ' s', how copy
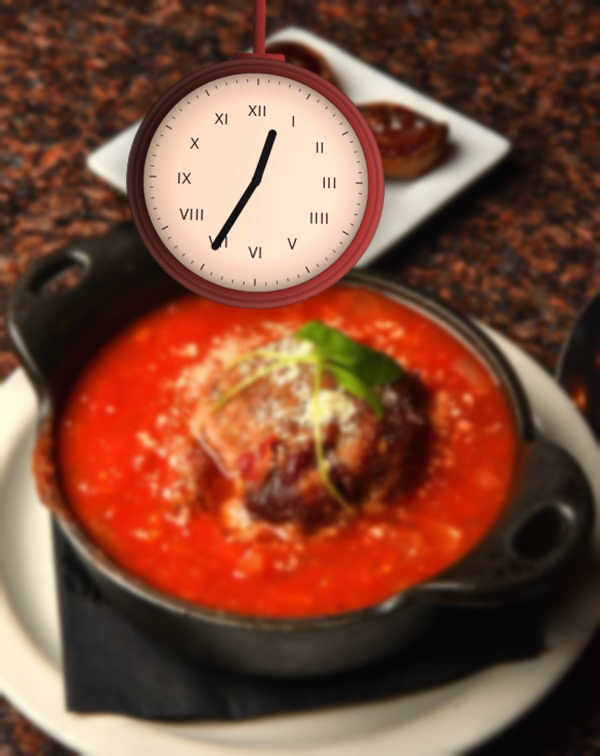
12 h 35 min
